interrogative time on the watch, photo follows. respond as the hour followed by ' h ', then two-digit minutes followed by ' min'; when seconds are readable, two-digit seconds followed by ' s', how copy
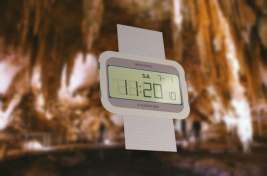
11 h 20 min 10 s
